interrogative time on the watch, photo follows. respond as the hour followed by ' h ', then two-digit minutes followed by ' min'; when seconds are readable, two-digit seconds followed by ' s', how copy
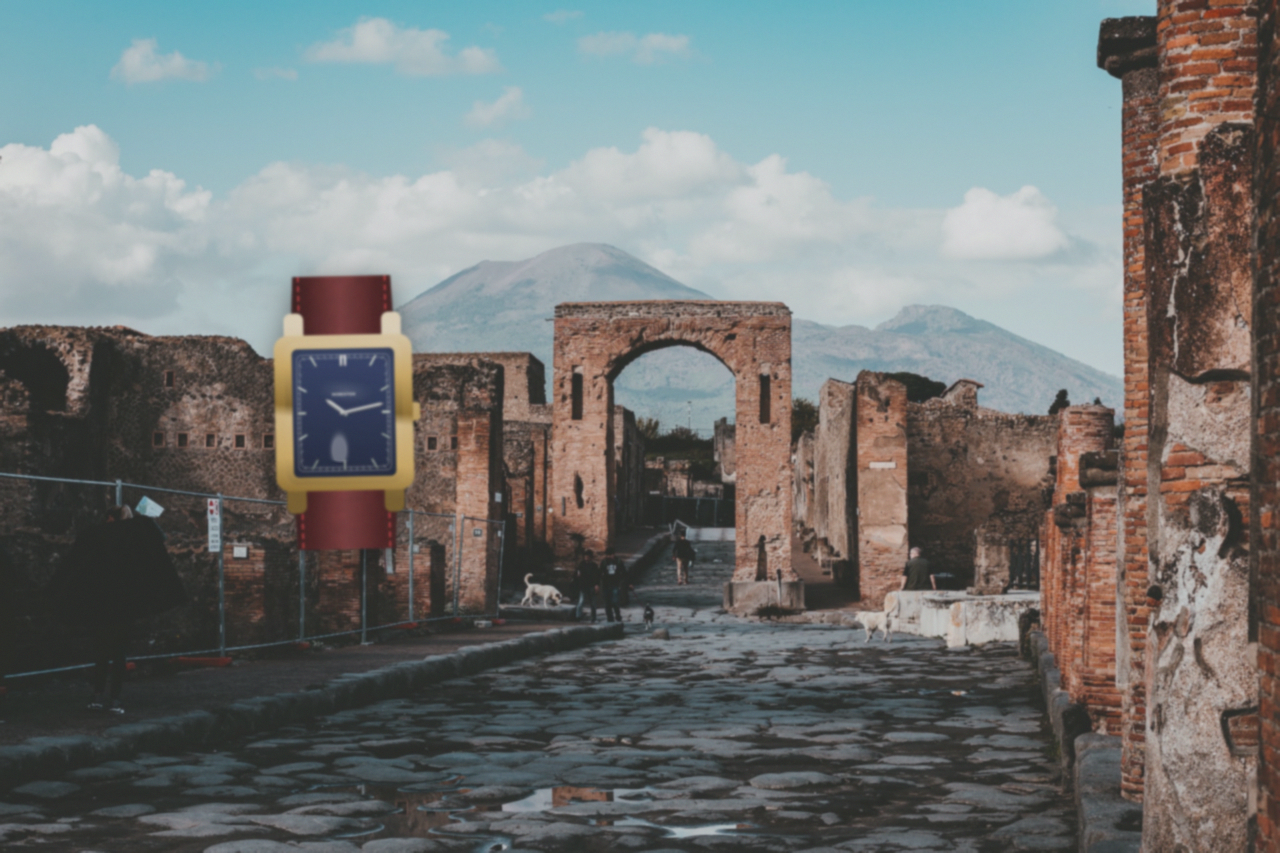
10 h 13 min
